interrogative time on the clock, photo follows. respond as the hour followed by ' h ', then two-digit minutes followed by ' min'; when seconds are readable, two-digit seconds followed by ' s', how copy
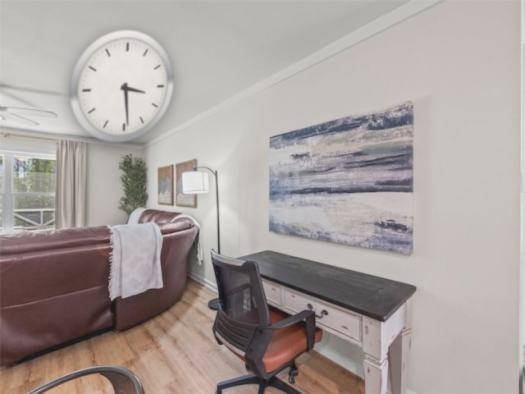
3 h 29 min
